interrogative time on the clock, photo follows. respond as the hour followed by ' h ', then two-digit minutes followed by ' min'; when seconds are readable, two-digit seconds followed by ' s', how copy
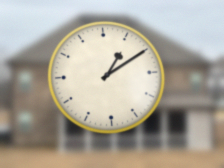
1 h 10 min
